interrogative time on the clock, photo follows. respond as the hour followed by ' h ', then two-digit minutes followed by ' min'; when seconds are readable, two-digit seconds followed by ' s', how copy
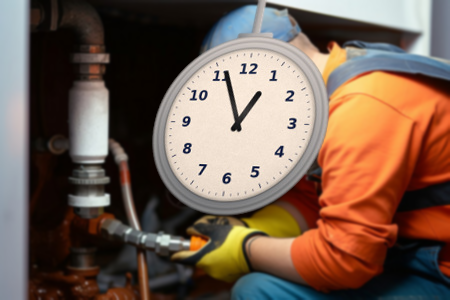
12 h 56 min
